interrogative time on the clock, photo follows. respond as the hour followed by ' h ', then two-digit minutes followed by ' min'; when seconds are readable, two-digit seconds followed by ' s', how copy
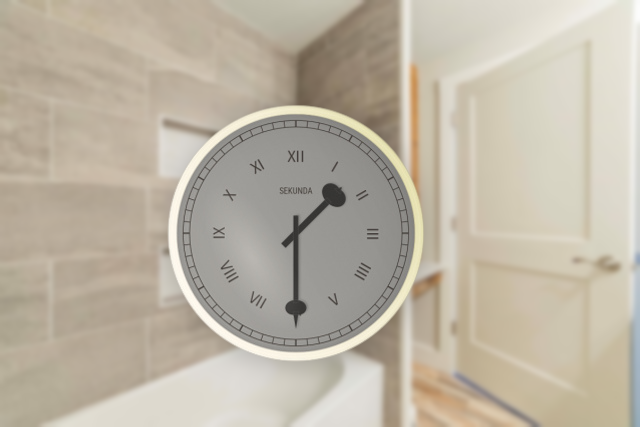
1 h 30 min
